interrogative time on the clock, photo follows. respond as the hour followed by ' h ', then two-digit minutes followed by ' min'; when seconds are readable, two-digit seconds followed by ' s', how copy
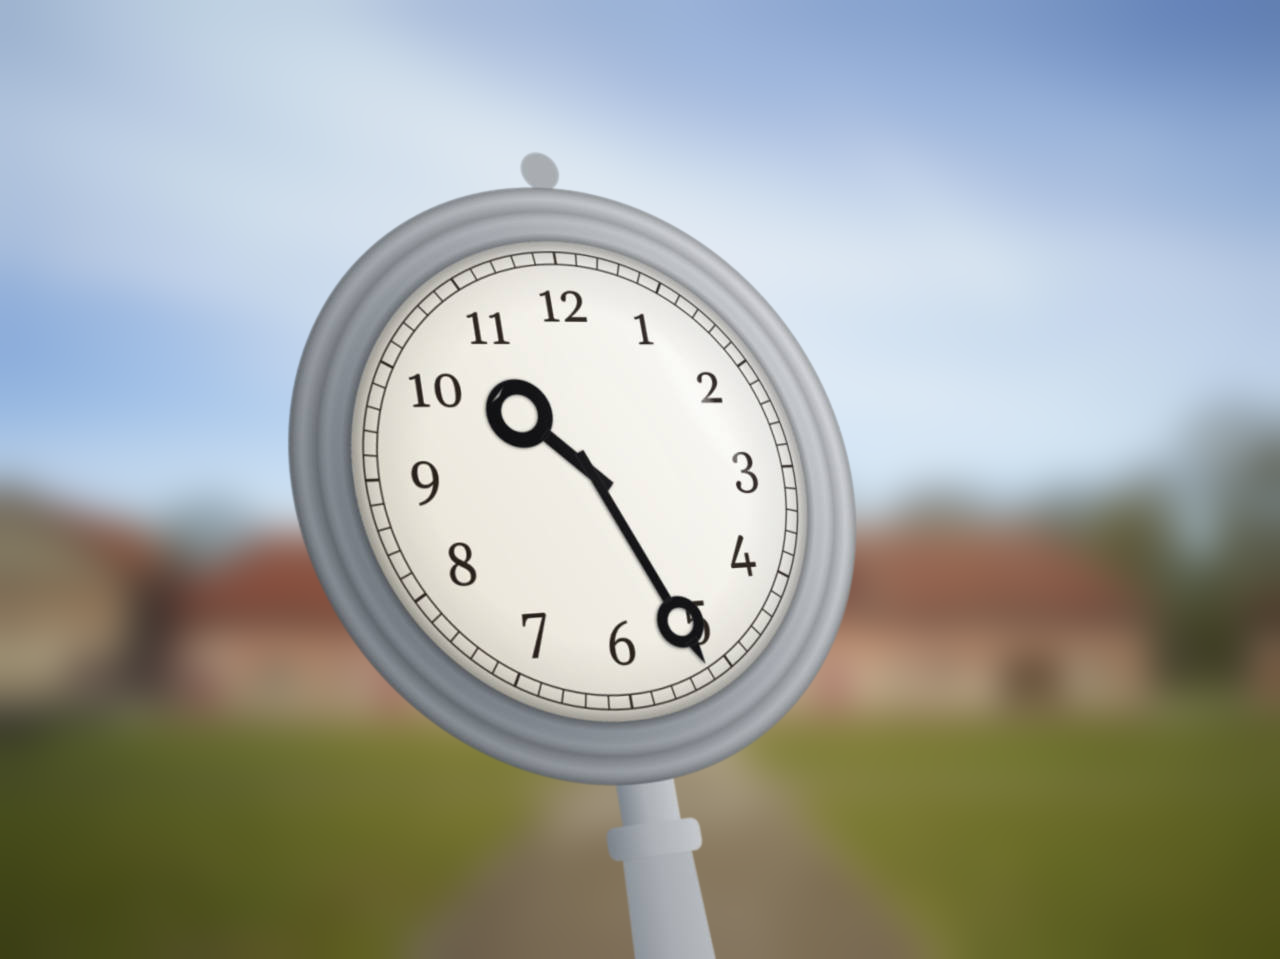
10 h 26 min
